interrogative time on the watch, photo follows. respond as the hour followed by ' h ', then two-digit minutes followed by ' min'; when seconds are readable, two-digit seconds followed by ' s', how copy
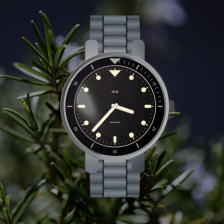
3 h 37 min
